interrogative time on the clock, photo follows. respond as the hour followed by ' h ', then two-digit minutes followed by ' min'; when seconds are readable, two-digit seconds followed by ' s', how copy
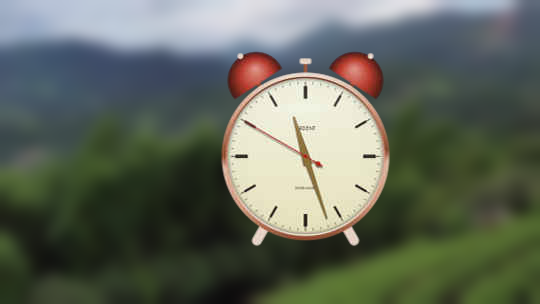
11 h 26 min 50 s
